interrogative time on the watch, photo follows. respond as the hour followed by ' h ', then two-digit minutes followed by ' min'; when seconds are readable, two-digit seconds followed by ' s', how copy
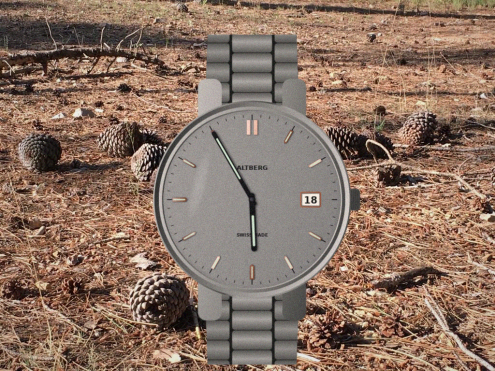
5 h 55 min
